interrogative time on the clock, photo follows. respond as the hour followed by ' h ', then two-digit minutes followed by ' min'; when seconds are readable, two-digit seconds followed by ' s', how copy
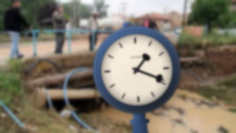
1 h 19 min
